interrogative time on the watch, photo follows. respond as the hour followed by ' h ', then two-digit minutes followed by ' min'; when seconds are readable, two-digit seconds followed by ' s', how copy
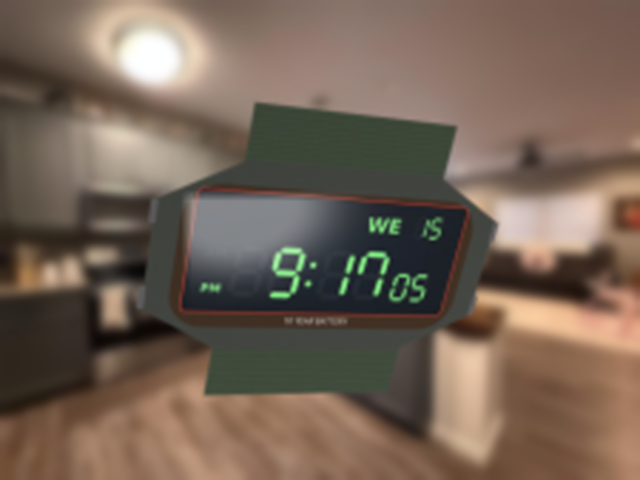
9 h 17 min 05 s
